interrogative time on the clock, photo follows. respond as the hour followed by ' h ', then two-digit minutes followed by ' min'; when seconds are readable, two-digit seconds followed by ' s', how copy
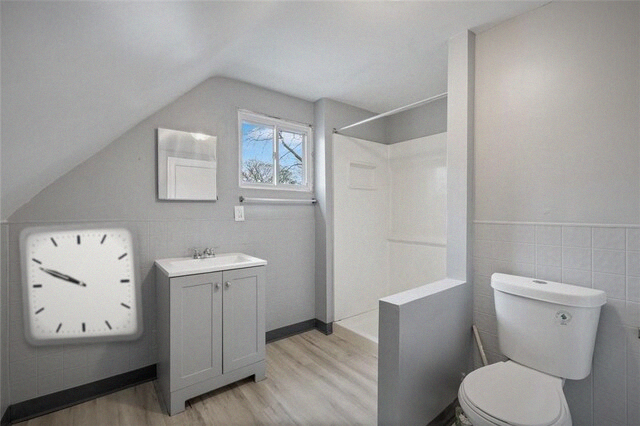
9 h 49 min
